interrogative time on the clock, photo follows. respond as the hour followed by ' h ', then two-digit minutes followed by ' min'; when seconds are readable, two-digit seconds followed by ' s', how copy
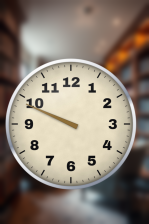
9 h 49 min
